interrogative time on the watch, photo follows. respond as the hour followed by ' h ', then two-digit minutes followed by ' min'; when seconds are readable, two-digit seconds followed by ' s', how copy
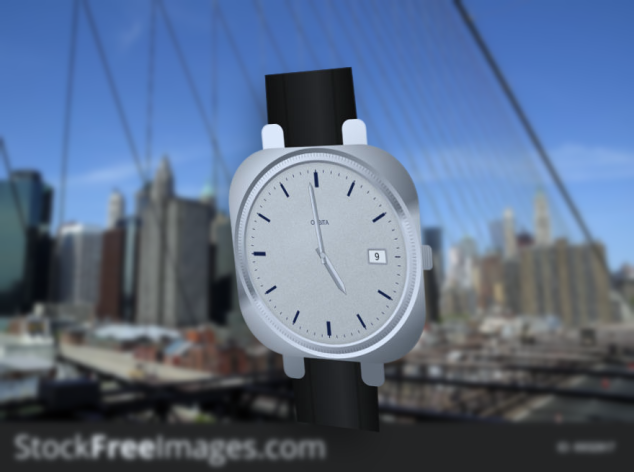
4 h 59 min
